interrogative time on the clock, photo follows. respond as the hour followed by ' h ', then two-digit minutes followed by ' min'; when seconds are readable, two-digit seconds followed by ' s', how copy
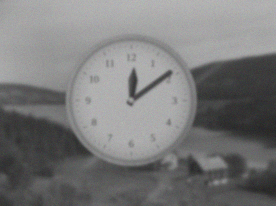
12 h 09 min
